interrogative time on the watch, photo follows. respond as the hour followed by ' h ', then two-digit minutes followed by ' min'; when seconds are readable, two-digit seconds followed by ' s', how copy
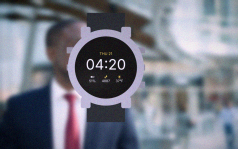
4 h 20 min
